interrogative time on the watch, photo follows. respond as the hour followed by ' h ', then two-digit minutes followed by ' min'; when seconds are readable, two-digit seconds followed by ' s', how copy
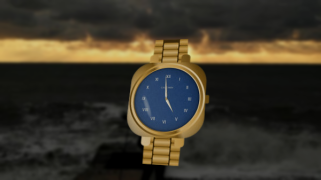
4 h 59 min
